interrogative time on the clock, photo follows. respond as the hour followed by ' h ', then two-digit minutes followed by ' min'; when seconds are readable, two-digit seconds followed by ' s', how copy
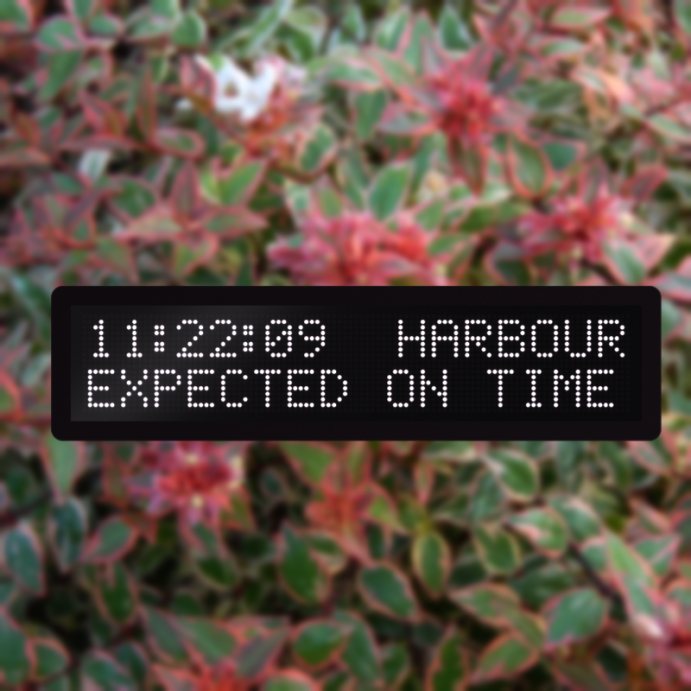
11 h 22 min 09 s
